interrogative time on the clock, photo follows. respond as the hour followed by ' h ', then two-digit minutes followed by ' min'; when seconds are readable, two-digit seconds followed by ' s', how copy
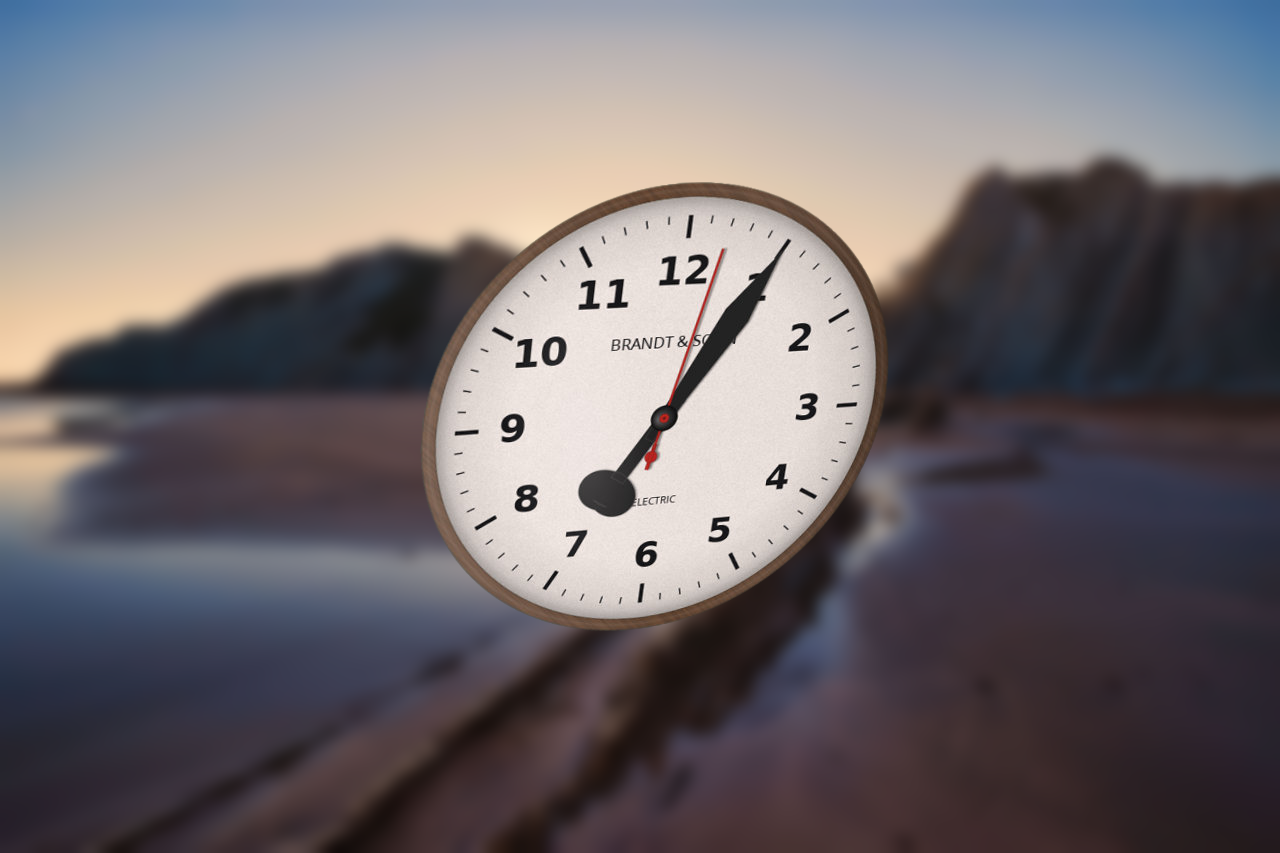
7 h 05 min 02 s
